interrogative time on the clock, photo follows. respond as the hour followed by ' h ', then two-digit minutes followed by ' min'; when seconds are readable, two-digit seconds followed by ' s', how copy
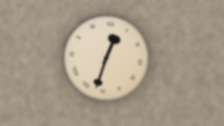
12 h 32 min
